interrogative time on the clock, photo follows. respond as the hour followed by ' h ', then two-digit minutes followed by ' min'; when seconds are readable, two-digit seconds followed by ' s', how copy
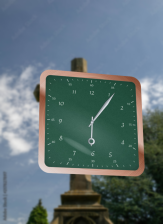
6 h 06 min
